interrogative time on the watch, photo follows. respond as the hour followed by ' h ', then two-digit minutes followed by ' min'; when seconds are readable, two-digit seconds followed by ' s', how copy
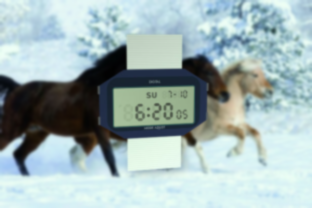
6 h 20 min
